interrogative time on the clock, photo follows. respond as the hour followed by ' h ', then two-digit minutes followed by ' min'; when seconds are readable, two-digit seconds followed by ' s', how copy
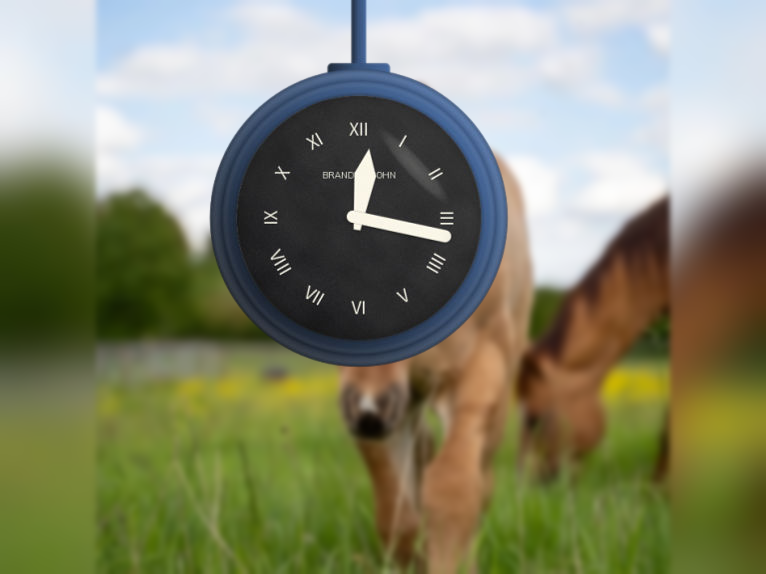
12 h 17 min
